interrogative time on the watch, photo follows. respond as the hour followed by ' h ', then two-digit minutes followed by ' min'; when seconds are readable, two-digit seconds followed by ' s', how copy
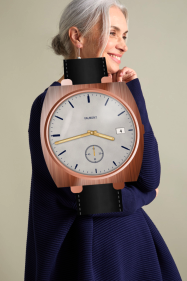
3 h 43 min
